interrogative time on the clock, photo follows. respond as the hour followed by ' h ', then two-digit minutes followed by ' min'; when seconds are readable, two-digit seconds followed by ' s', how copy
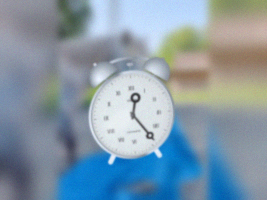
12 h 24 min
